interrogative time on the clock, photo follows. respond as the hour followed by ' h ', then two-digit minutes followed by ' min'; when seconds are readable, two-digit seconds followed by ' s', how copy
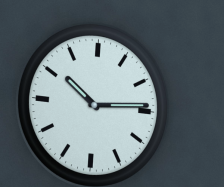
10 h 14 min
